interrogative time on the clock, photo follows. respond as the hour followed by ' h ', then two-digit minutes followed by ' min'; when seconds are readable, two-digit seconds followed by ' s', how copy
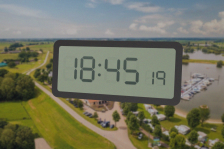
18 h 45 min 19 s
